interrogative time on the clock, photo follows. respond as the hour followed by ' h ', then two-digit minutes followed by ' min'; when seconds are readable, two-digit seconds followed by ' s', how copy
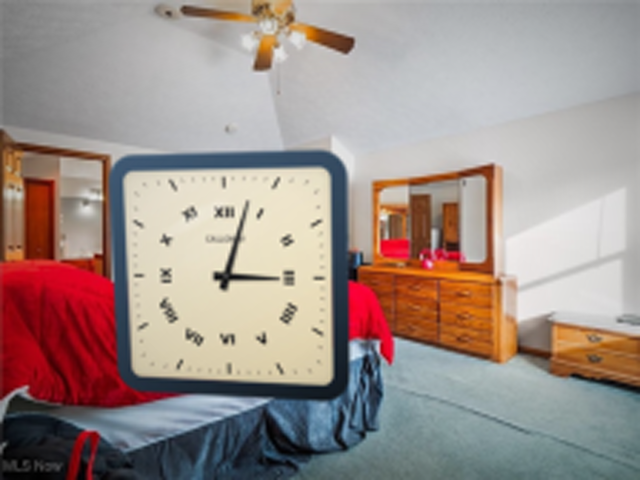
3 h 03 min
